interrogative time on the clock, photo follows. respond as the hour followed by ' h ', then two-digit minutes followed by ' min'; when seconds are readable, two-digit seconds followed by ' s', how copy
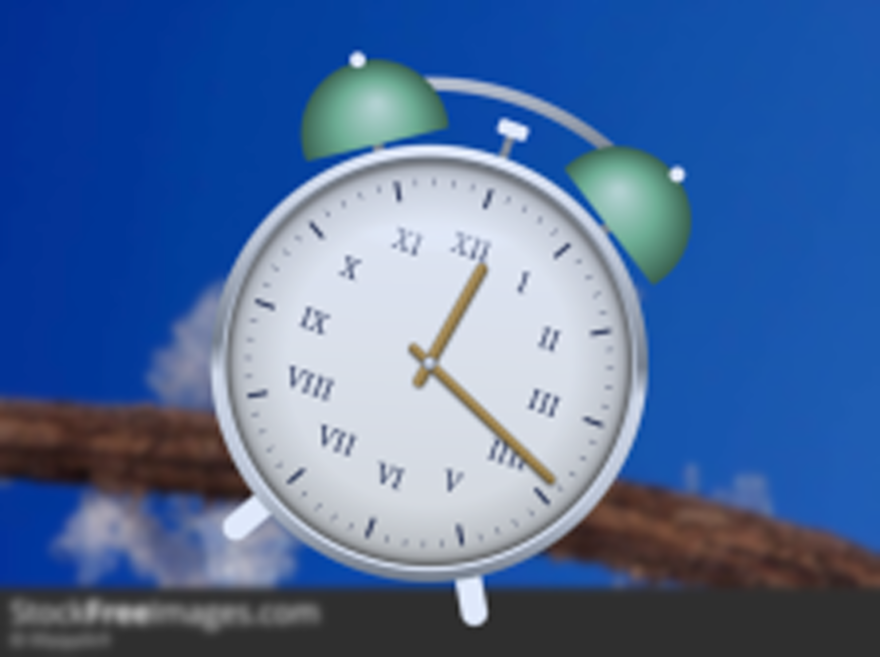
12 h 19 min
